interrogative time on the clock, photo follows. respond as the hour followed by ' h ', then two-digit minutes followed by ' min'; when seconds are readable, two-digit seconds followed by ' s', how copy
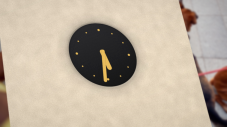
5 h 31 min
